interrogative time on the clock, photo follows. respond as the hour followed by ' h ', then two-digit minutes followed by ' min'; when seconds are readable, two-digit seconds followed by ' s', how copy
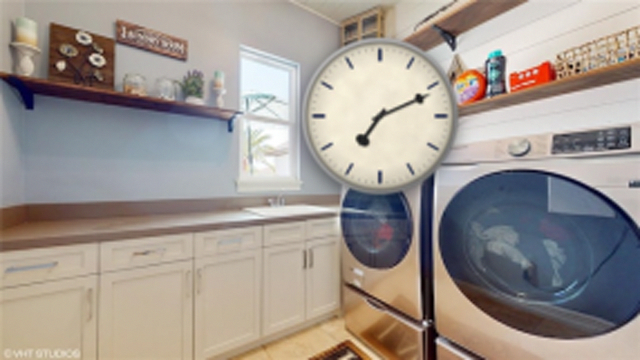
7 h 11 min
